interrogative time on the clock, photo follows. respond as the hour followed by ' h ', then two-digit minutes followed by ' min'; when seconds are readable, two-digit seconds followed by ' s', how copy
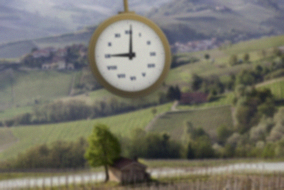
9 h 01 min
